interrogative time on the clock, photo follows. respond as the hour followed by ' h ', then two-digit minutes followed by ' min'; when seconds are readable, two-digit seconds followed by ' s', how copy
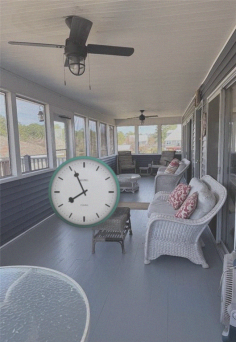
7 h 56 min
